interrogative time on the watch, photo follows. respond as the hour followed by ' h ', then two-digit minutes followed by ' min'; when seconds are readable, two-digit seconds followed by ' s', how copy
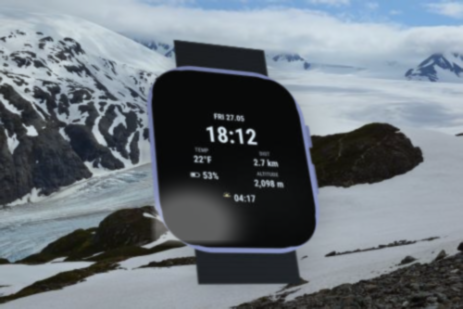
18 h 12 min
